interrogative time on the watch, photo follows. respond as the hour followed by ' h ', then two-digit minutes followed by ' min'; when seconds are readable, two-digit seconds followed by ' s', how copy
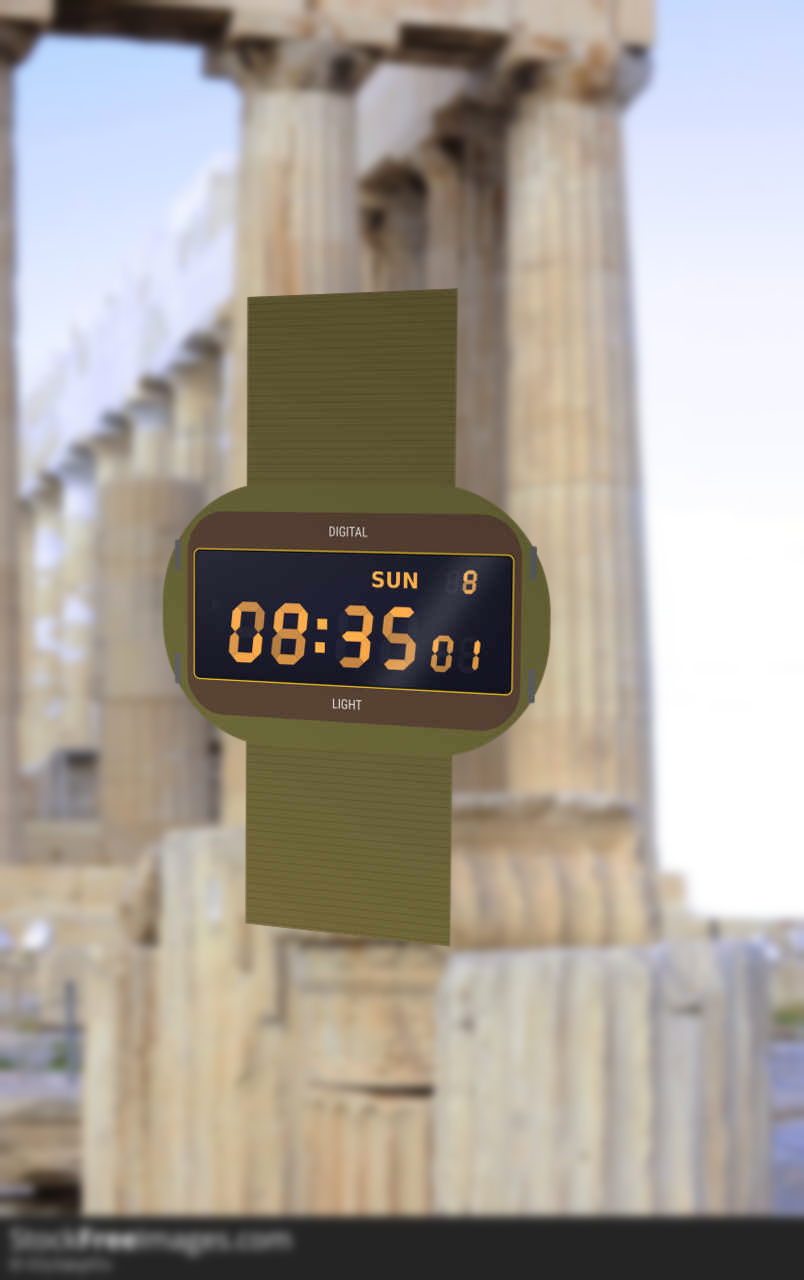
8 h 35 min 01 s
